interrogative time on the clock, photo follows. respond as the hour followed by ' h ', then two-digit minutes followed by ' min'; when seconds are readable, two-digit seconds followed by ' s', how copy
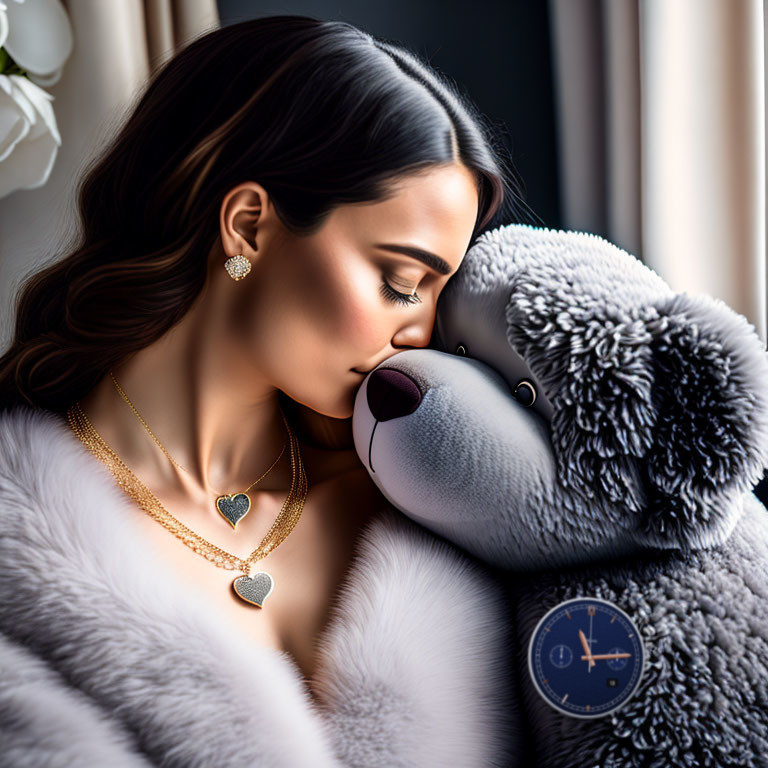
11 h 14 min
